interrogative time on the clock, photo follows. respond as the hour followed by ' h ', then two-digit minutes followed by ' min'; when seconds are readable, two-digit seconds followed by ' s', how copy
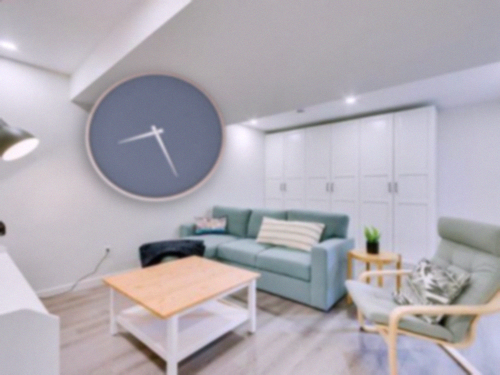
8 h 26 min
